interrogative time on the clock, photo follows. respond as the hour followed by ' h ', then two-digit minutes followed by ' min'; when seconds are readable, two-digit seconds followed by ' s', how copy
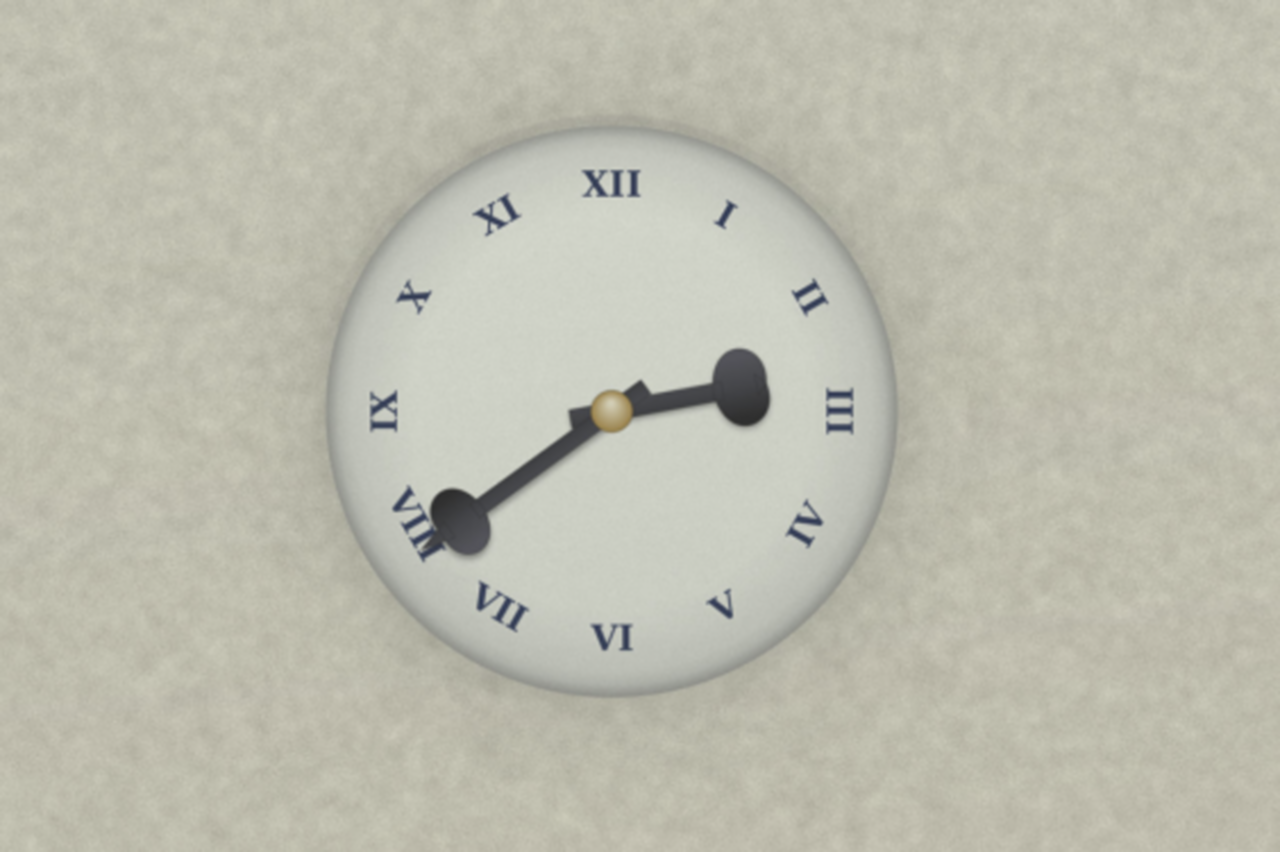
2 h 39 min
